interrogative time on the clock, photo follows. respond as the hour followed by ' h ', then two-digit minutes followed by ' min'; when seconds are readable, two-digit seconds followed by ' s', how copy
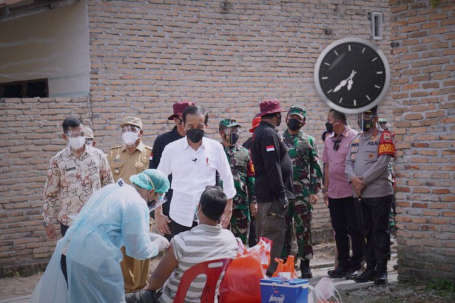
6 h 39 min
